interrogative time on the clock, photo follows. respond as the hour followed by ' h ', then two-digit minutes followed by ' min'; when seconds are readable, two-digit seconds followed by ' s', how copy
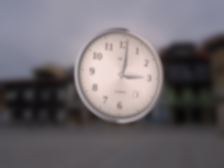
3 h 01 min
